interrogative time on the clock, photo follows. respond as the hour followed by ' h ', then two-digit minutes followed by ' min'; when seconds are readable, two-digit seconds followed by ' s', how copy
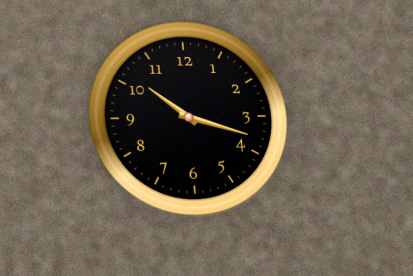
10 h 18 min
